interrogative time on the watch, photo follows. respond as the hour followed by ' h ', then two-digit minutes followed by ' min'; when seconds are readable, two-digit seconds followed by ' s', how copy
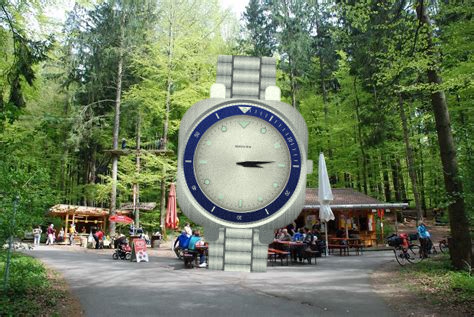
3 h 14 min
